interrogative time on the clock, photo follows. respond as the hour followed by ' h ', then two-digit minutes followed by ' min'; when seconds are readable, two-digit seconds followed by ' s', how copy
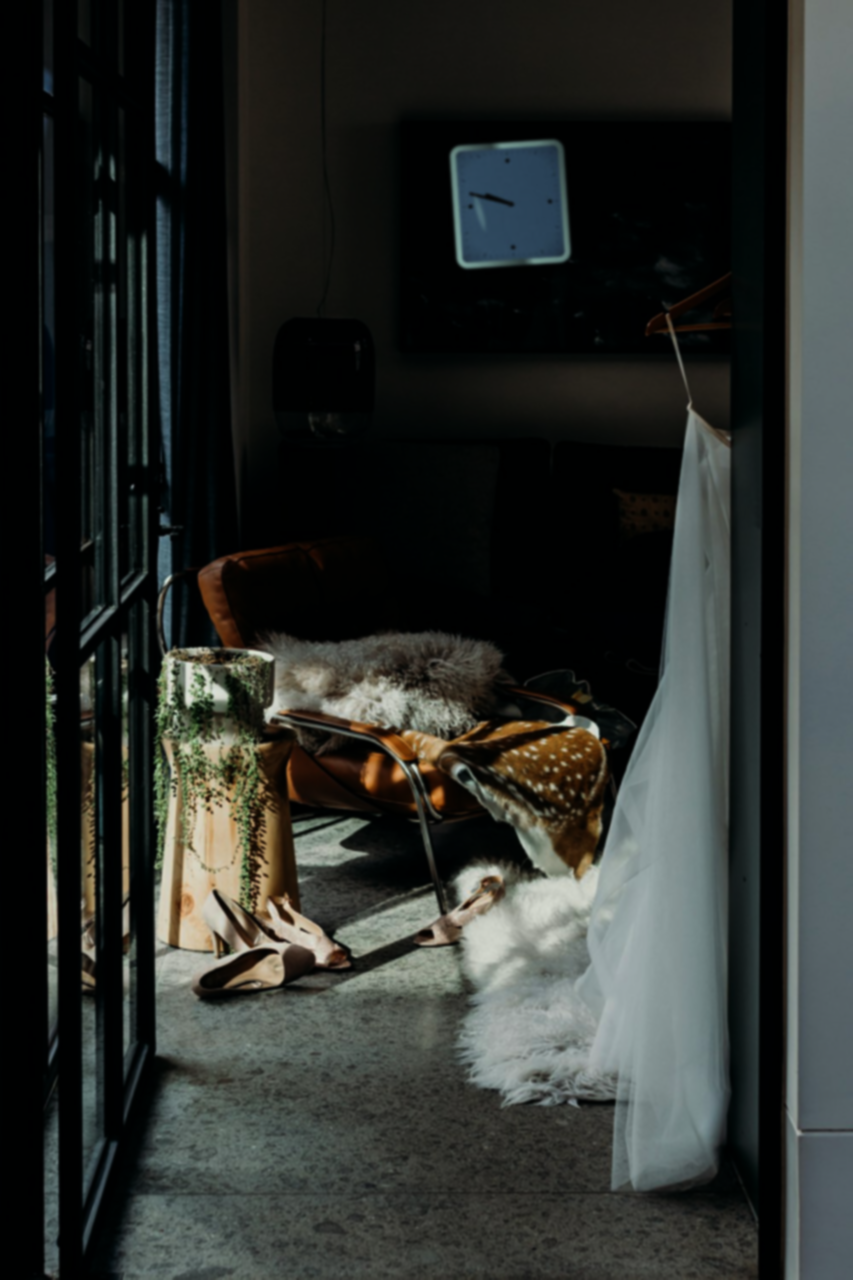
9 h 48 min
